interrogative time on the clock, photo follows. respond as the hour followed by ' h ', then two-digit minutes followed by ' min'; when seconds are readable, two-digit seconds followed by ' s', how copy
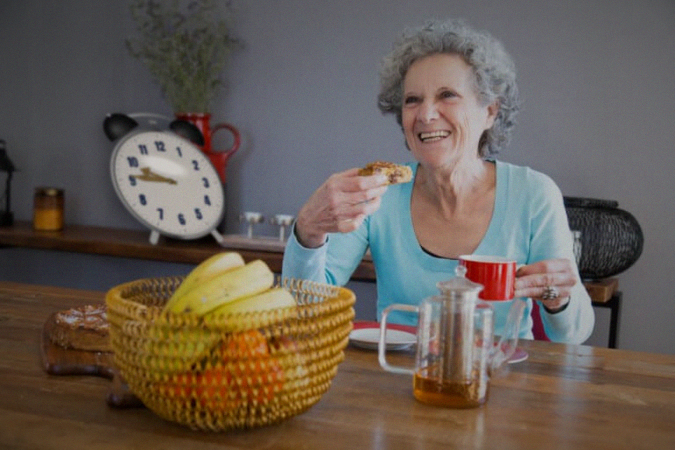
9 h 46 min
